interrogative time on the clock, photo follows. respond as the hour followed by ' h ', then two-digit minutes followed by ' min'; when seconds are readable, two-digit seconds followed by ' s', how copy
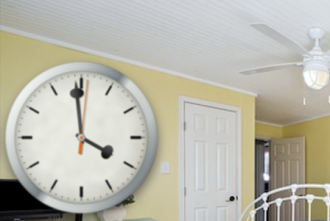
3 h 59 min 01 s
